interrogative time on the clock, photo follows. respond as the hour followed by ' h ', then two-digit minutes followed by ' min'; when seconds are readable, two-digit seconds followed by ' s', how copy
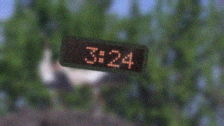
3 h 24 min
